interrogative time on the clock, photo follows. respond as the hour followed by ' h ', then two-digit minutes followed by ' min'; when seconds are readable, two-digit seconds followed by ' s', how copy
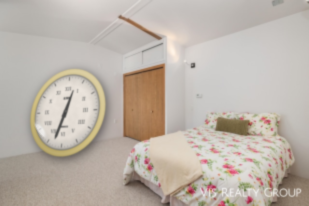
12 h 33 min
